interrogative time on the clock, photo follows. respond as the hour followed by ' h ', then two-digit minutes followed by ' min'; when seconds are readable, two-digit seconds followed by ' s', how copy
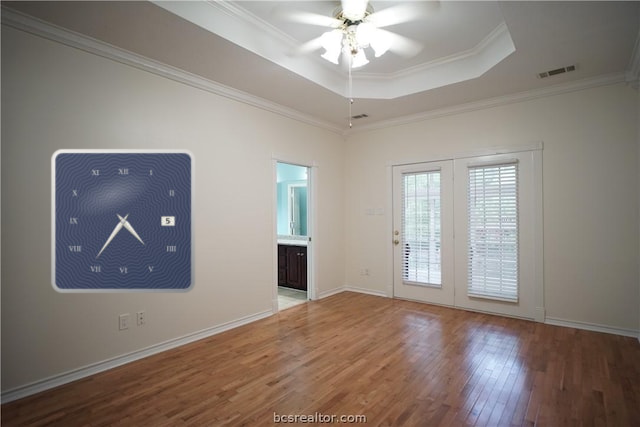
4 h 36 min
